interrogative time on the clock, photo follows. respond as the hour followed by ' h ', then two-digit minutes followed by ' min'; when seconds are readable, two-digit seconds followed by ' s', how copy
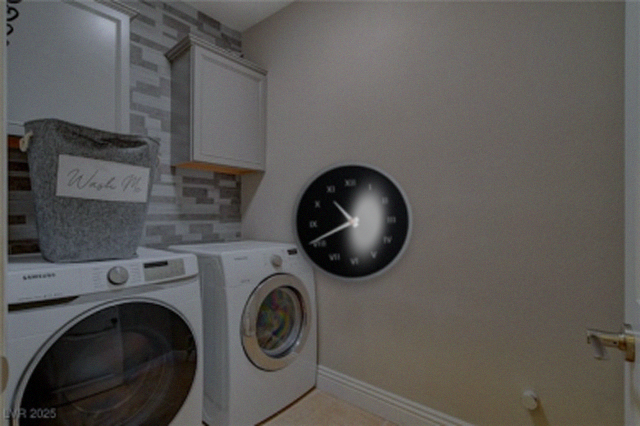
10 h 41 min
